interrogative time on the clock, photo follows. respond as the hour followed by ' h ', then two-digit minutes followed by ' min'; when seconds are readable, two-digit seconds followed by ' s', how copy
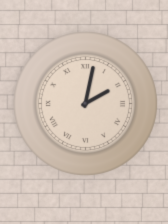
2 h 02 min
